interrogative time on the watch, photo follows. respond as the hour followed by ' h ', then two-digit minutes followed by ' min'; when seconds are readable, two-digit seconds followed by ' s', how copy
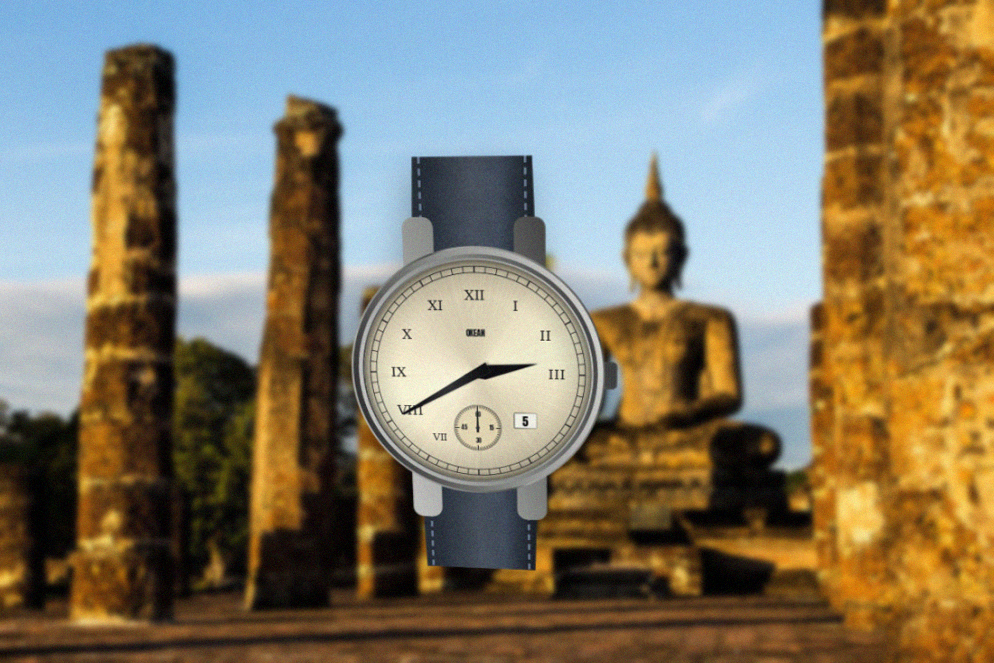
2 h 40 min
